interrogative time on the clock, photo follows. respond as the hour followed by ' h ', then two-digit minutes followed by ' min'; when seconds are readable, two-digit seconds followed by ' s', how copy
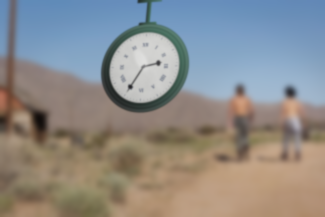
2 h 35 min
